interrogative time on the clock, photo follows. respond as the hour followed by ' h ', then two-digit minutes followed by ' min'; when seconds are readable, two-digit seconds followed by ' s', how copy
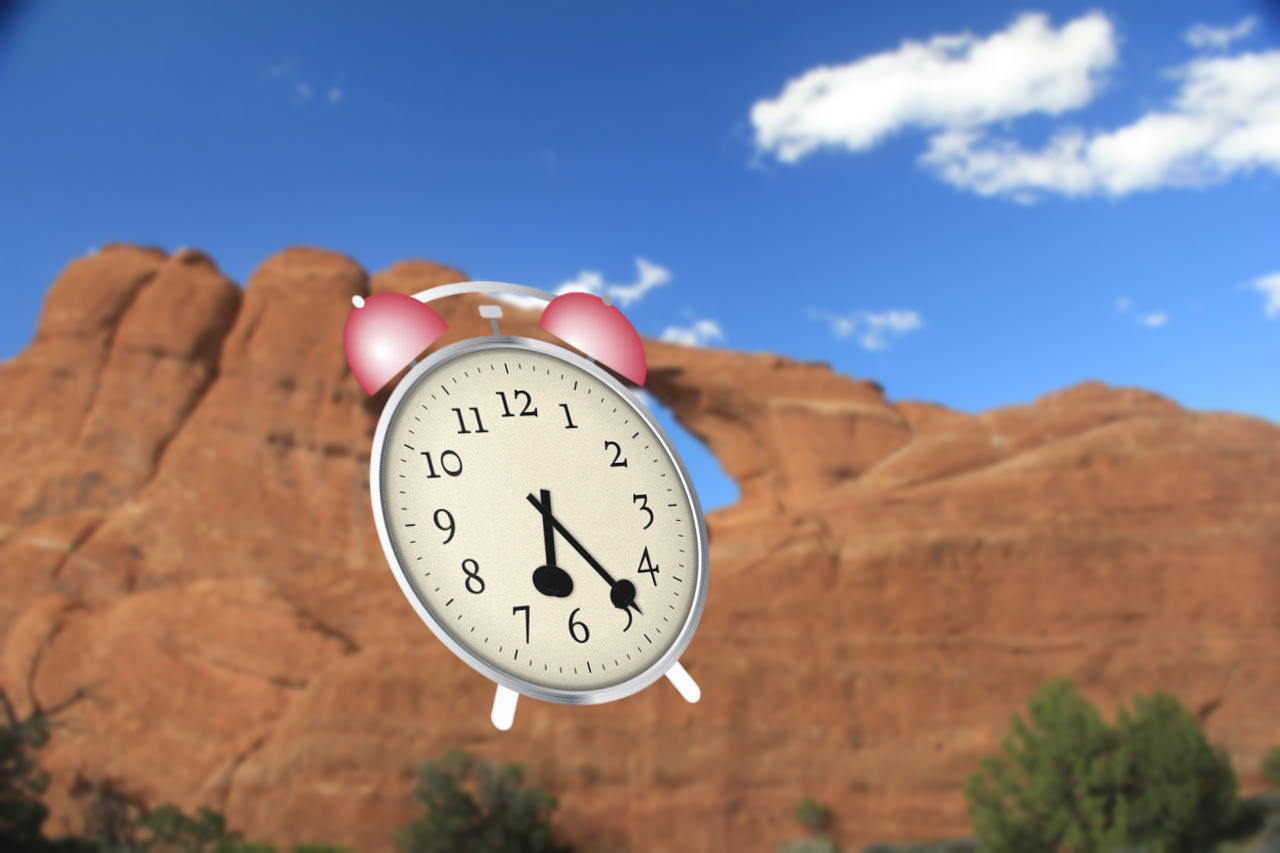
6 h 24 min
